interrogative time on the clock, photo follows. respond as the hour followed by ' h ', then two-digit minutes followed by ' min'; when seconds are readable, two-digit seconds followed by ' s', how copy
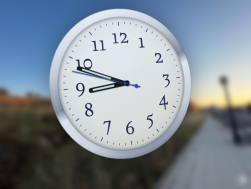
8 h 48 min 48 s
